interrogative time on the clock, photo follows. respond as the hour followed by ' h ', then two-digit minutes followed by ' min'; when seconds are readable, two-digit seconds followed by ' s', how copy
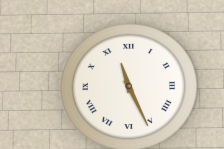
11 h 26 min
